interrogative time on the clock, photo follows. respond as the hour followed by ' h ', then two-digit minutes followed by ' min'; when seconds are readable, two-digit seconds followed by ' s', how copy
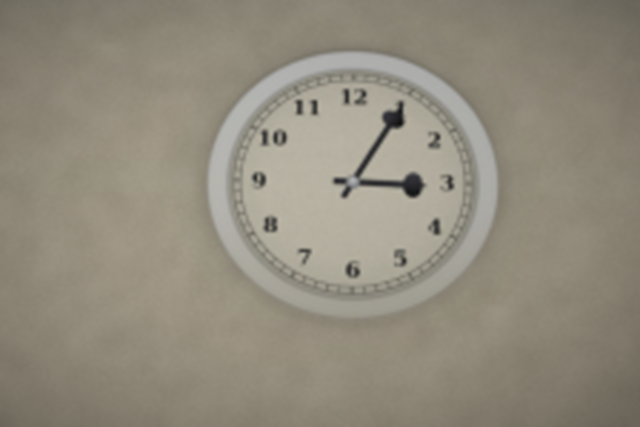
3 h 05 min
